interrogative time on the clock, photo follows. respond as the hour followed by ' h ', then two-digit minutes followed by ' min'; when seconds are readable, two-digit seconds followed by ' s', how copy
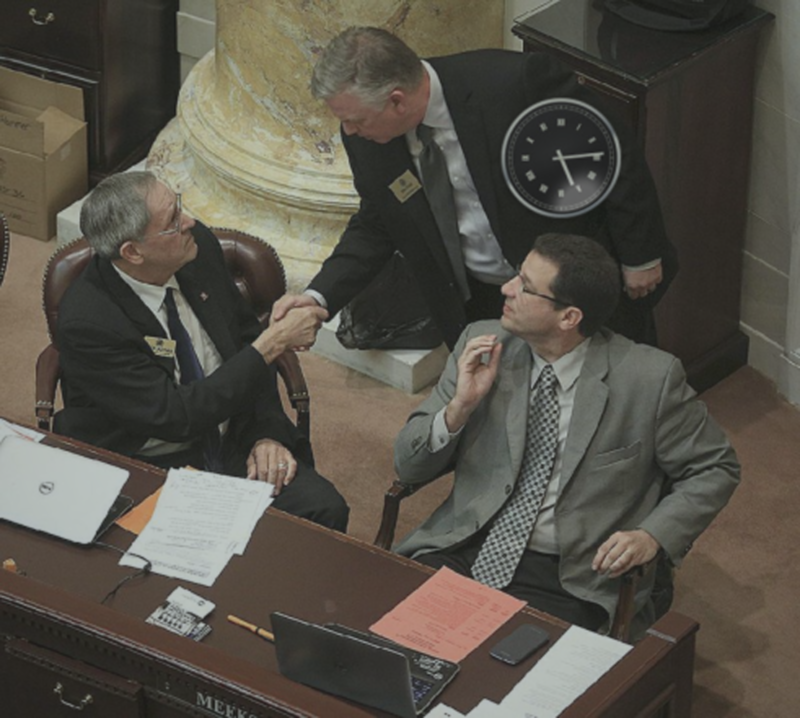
5 h 14 min
